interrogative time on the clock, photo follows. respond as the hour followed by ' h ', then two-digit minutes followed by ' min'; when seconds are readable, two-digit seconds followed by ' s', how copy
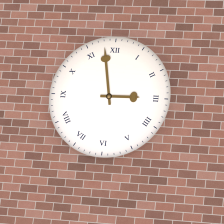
2 h 58 min
